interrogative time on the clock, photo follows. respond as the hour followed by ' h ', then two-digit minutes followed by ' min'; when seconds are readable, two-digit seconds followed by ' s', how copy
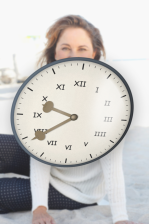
9 h 39 min
